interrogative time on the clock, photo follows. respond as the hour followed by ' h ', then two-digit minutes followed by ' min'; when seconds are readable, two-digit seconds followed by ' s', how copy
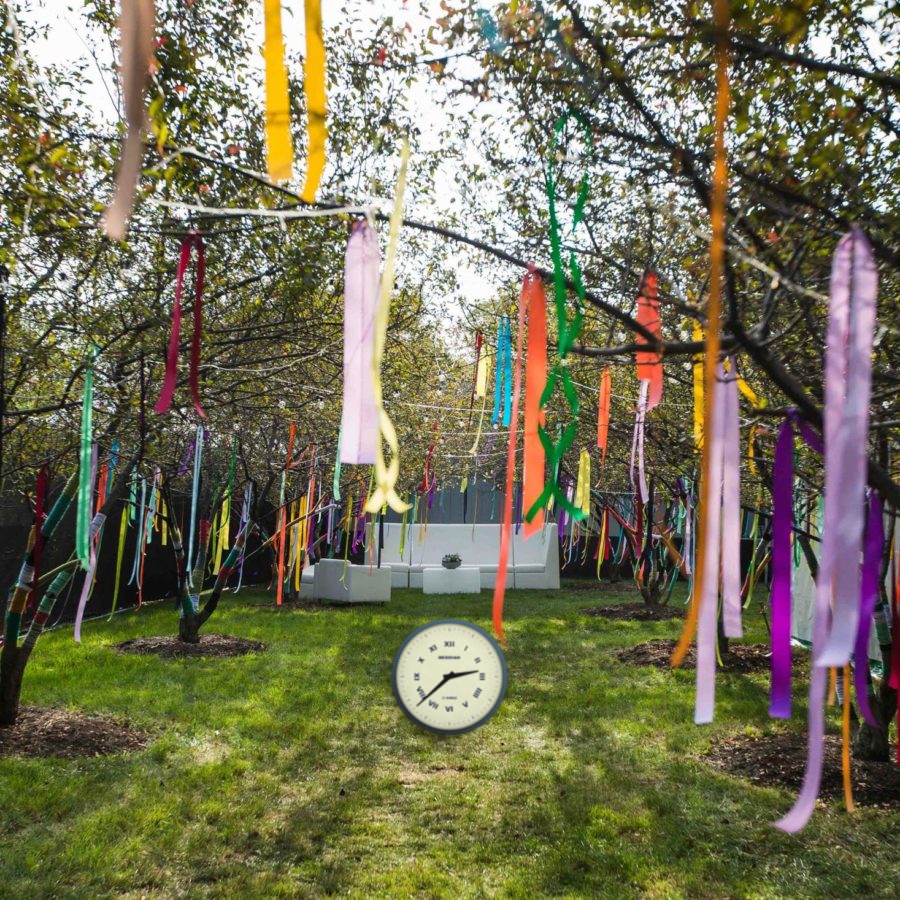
2 h 38 min
